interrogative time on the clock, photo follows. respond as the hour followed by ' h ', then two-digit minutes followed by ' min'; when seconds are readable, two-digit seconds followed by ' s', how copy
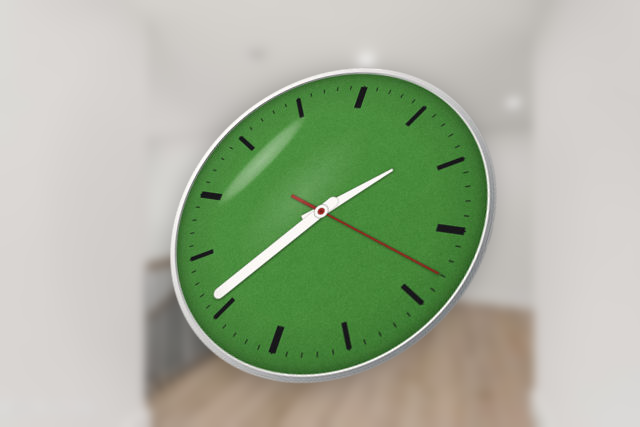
1 h 36 min 18 s
